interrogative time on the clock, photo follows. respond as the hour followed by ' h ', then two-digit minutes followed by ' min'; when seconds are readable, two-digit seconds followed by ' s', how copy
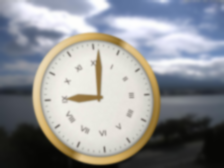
9 h 01 min
